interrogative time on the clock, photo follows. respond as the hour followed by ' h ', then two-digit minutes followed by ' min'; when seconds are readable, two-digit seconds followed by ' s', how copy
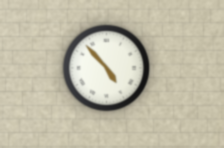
4 h 53 min
